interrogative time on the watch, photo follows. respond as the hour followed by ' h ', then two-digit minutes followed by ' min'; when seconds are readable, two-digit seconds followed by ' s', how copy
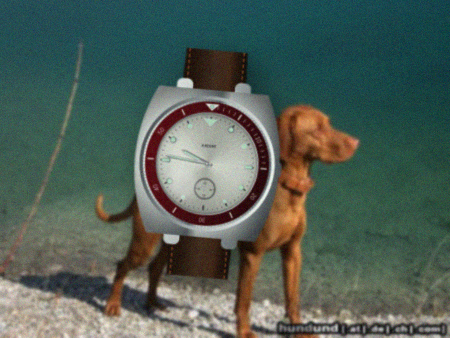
9 h 46 min
